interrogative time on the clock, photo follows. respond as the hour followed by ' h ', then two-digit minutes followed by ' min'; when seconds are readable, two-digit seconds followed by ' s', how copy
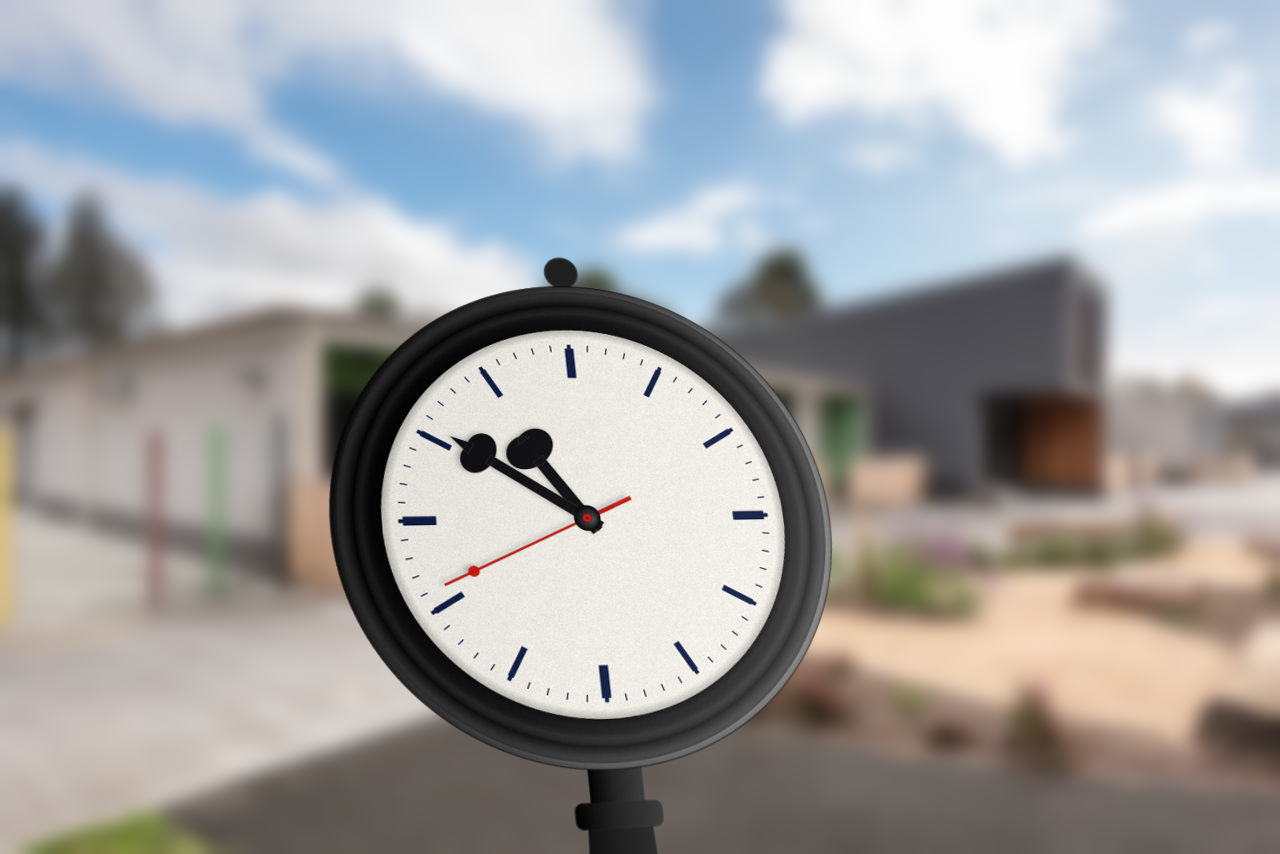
10 h 50 min 41 s
